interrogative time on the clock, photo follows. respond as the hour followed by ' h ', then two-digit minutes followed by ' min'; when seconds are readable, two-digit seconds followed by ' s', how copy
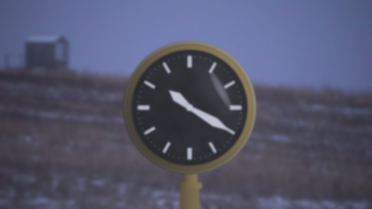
10 h 20 min
